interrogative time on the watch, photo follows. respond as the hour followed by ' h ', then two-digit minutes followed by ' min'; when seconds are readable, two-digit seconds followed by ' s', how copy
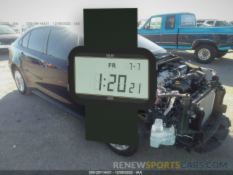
1 h 20 min 21 s
